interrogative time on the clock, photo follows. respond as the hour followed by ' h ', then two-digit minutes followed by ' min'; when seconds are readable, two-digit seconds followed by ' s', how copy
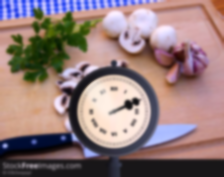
2 h 11 min
